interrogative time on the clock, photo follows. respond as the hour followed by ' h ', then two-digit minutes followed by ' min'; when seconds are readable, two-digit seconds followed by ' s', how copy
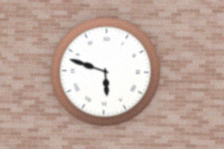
5 h 48 min
